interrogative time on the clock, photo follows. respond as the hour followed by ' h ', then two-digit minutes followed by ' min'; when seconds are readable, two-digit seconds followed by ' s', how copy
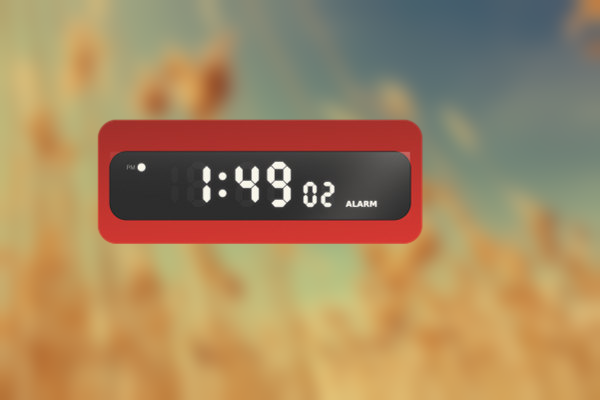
1 h 49 min 02 s
